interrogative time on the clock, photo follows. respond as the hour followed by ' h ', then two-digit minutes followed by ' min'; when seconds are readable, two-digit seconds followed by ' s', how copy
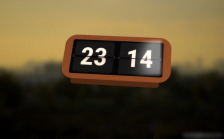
23 h 14 min
